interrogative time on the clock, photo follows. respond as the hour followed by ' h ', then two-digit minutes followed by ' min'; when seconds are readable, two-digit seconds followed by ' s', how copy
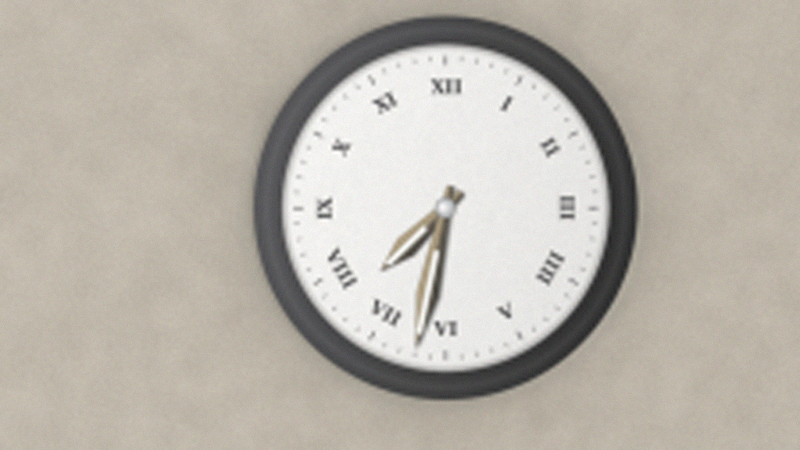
7 h 32 min
